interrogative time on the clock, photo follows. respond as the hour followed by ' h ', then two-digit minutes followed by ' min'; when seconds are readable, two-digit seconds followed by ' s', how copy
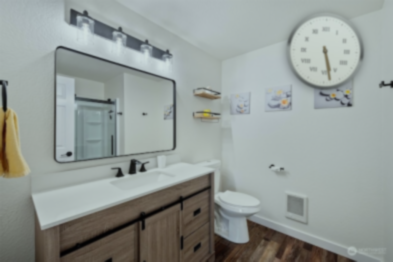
5 h 28 min
